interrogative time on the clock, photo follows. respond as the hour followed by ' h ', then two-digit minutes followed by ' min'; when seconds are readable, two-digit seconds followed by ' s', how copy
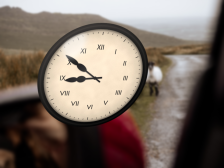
8 h 51 min
